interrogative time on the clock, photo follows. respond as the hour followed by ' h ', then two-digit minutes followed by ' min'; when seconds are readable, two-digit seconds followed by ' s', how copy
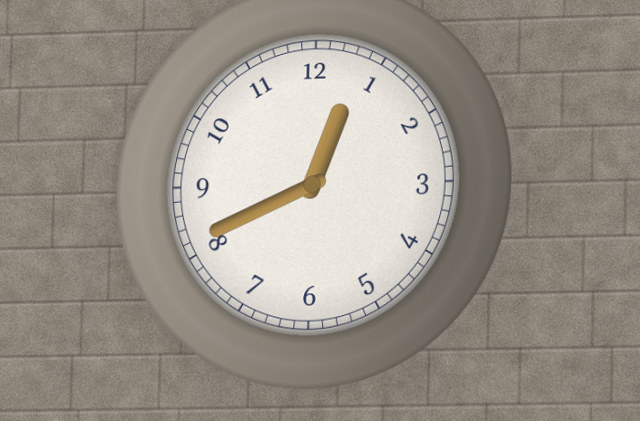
12 h 41 min
